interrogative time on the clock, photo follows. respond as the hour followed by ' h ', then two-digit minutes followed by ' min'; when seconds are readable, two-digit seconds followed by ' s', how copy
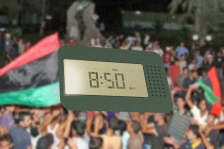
8 h 50 min
